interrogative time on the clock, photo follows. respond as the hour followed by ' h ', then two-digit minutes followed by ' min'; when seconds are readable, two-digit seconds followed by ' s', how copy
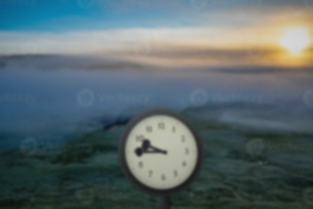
9 h 45 min
